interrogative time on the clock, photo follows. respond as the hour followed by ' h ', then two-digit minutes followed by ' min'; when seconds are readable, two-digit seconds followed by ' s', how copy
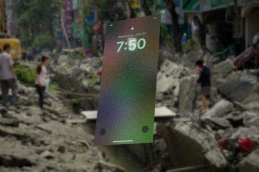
7 h 50 min
